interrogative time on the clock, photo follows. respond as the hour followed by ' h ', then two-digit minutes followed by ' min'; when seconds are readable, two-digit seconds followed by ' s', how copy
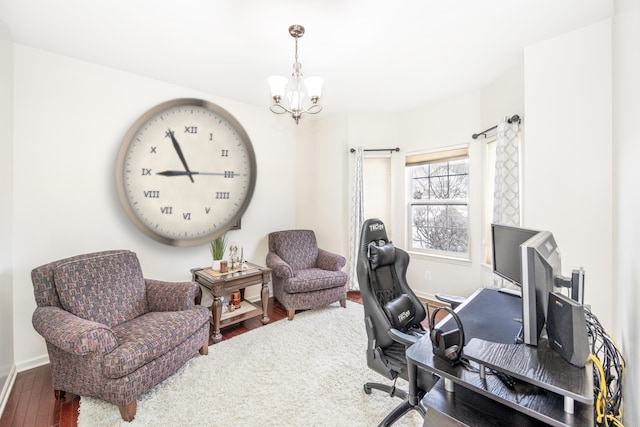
8 h 55 min 15 s
